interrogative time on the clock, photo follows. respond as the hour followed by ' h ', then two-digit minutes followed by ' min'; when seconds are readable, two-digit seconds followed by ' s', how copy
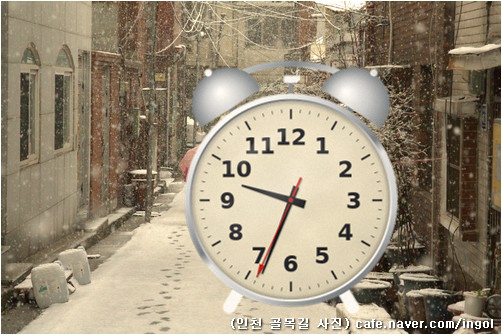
9 h 33 min 34 s
